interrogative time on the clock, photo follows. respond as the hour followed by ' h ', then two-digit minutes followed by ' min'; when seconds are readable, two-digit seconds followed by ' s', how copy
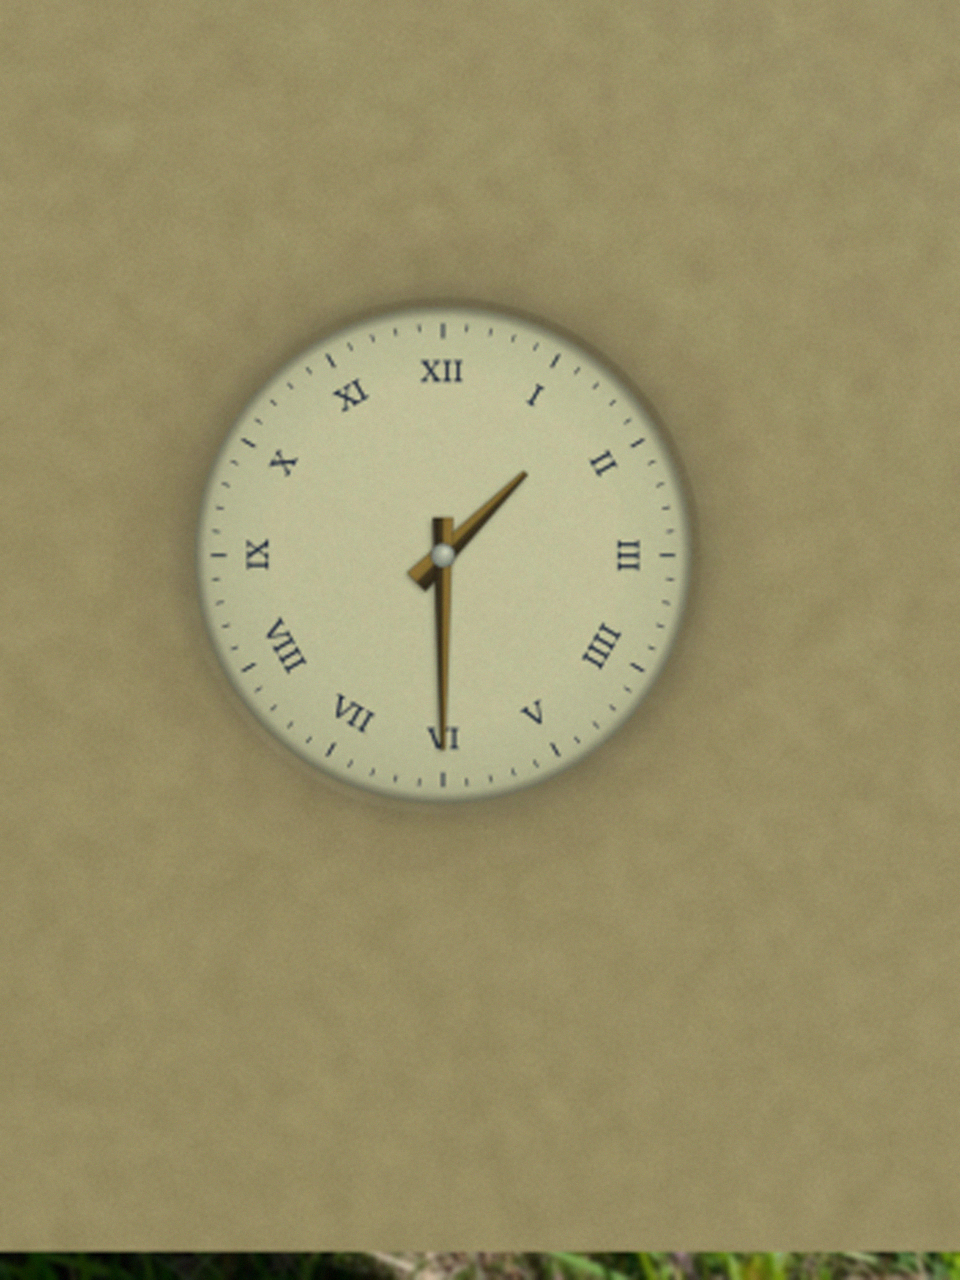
1 h 30 min
